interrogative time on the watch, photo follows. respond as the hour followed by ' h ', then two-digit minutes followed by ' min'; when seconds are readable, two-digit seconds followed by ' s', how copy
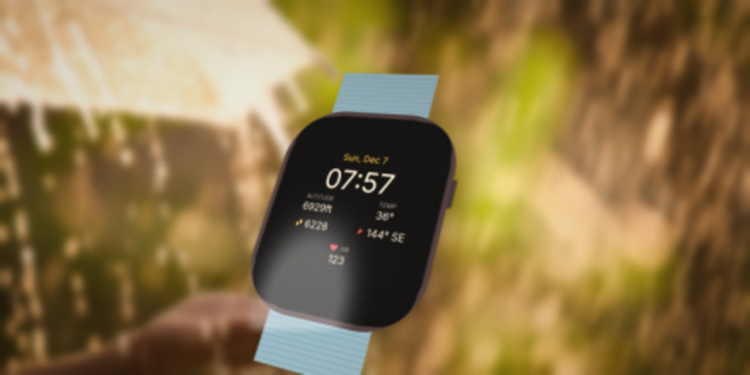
7 h 57 min
